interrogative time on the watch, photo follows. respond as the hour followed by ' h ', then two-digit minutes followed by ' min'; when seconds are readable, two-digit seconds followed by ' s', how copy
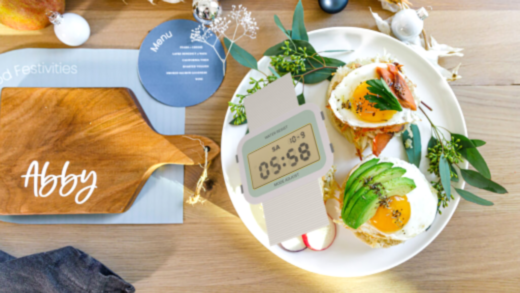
5 h 58 min
